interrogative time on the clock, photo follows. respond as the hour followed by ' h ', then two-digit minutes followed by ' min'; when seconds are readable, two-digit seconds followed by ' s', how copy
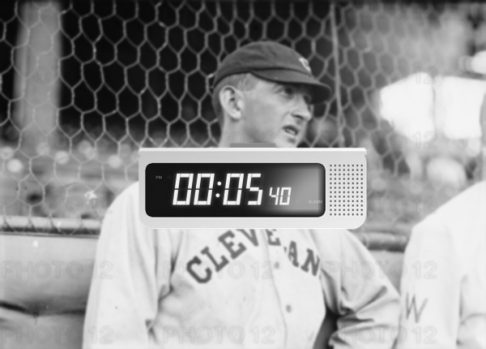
0 h 05 min 40 s
